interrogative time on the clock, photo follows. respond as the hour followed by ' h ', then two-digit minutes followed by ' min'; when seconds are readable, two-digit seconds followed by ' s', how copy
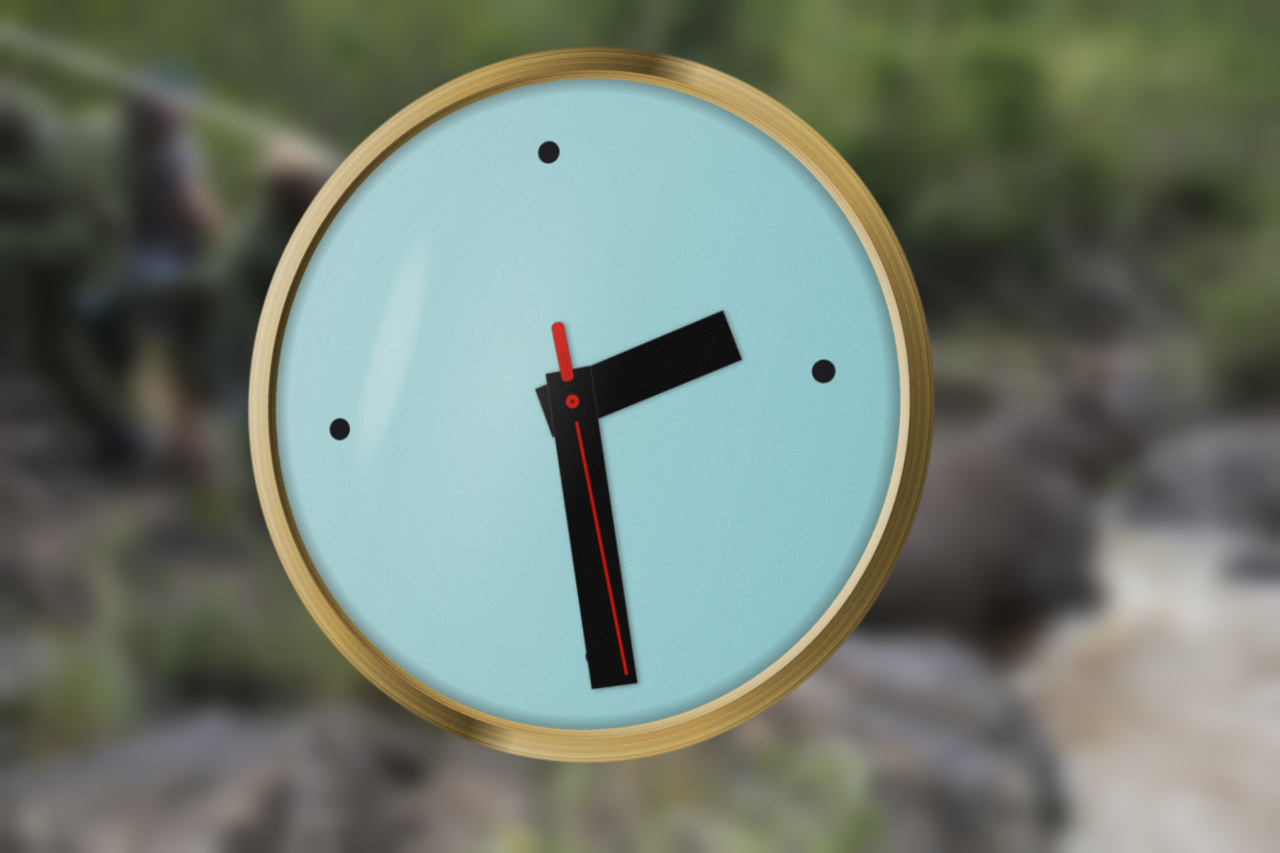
2 h 29 min 29 s
